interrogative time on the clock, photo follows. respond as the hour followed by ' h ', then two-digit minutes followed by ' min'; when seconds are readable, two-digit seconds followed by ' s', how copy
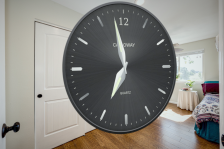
6 h 58 min
